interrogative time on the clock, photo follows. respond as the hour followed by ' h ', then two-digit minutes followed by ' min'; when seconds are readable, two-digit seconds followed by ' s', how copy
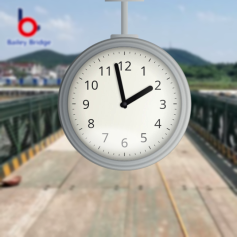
1 h 58 min
